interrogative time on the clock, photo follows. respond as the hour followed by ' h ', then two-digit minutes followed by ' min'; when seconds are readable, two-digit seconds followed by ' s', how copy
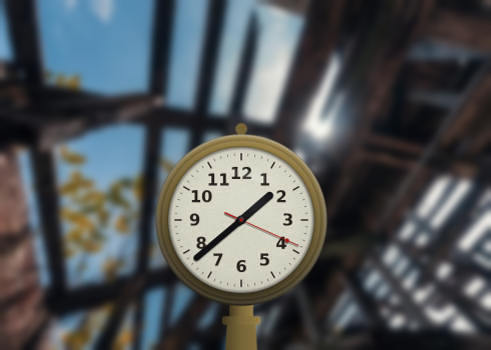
1 h 38 min 19 s
